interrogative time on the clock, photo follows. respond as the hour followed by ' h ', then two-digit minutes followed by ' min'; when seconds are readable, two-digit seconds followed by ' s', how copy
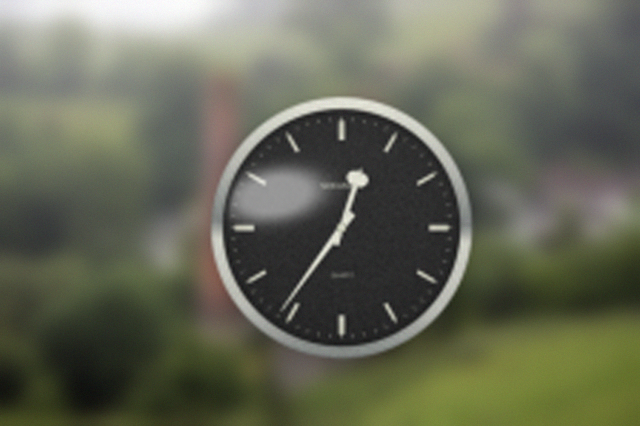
12 h 36 min
